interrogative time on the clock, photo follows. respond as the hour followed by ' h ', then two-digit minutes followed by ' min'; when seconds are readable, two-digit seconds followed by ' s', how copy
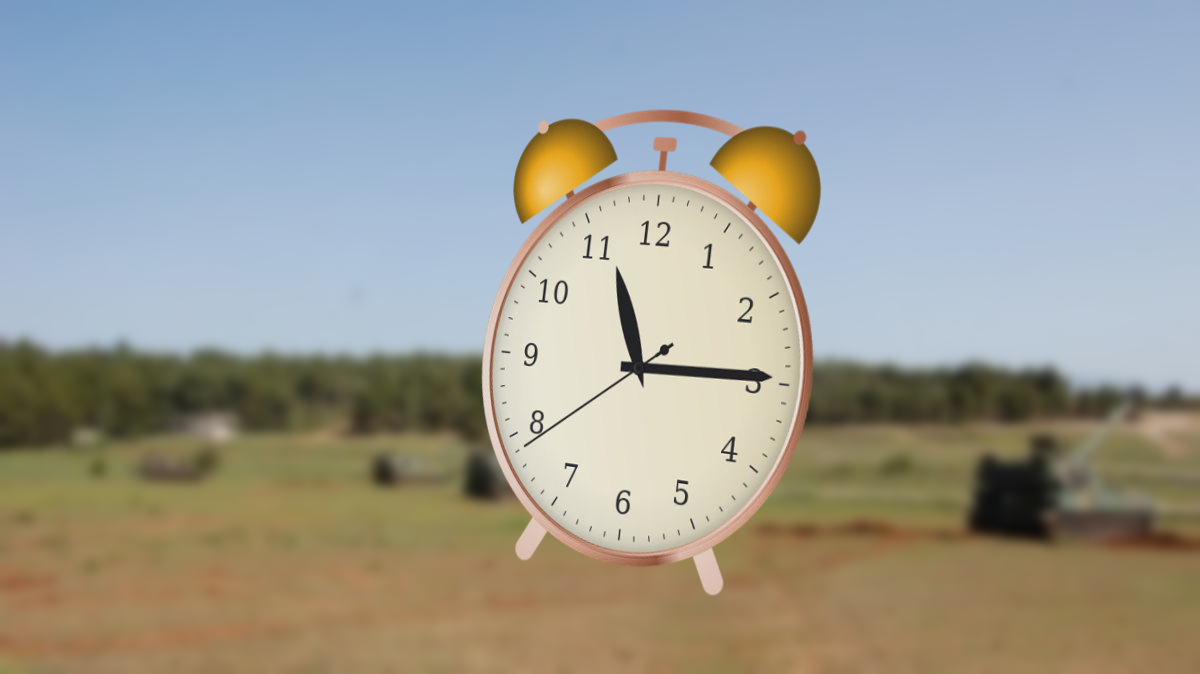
11 h 14 min 39 s
